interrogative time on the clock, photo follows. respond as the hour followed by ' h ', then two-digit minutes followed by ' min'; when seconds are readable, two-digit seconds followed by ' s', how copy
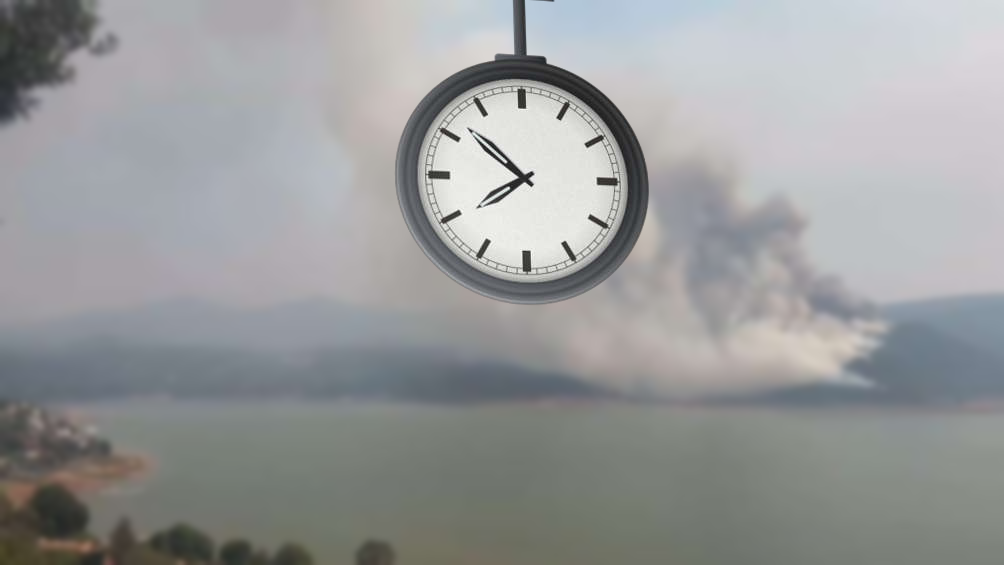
7 h 52 min
